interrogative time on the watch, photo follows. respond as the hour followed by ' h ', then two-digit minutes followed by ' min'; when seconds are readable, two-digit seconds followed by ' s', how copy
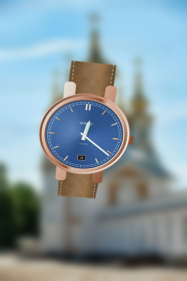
12 h 21 min
